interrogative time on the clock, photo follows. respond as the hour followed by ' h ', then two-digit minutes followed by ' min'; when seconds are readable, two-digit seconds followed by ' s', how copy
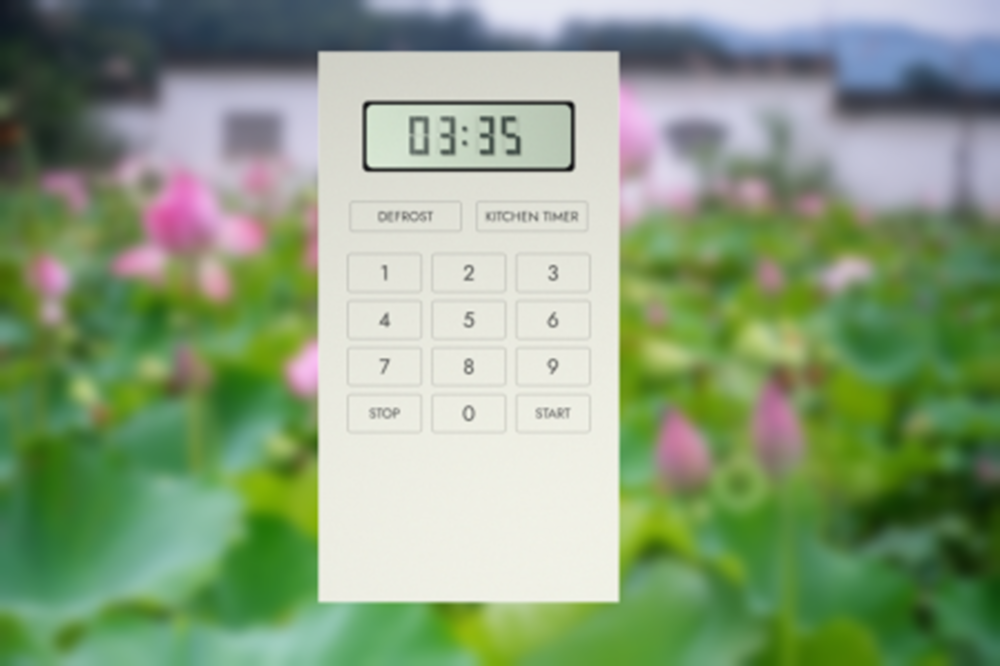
3 h 35 min
